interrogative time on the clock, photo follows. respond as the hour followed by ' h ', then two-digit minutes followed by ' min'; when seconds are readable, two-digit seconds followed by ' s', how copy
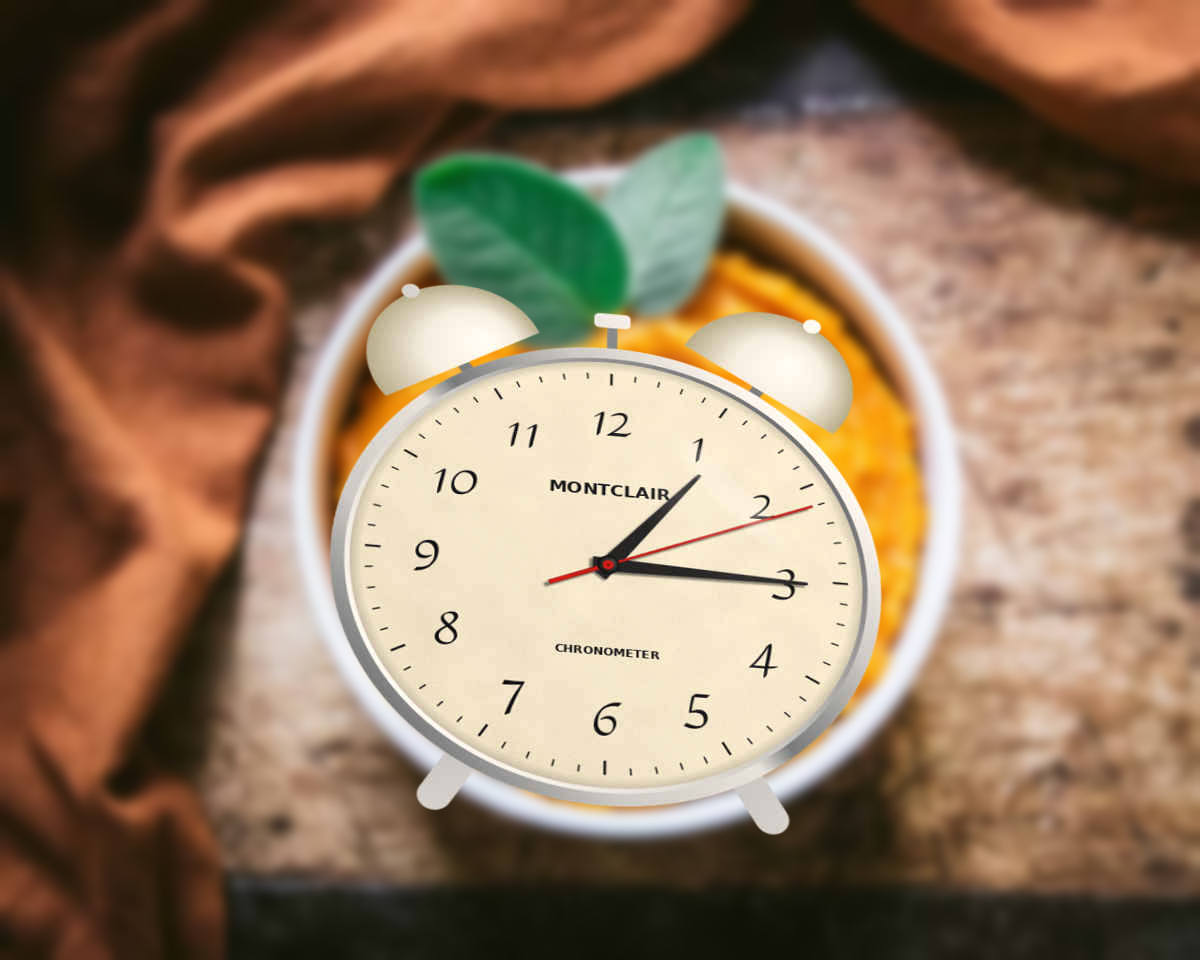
1 h 15 min 11 s
